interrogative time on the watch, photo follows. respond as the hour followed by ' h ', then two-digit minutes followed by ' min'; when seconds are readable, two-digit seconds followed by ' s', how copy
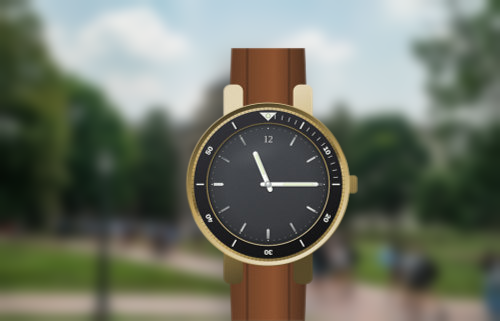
11 h 15 min
